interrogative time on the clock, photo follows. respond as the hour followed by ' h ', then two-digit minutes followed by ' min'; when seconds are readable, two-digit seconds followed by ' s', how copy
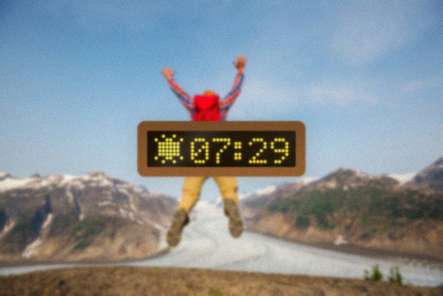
7 h 29 min
